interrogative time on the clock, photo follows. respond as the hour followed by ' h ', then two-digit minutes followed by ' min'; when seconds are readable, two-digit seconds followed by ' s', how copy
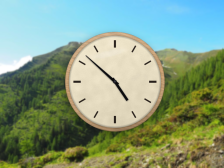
4 h 52 min
